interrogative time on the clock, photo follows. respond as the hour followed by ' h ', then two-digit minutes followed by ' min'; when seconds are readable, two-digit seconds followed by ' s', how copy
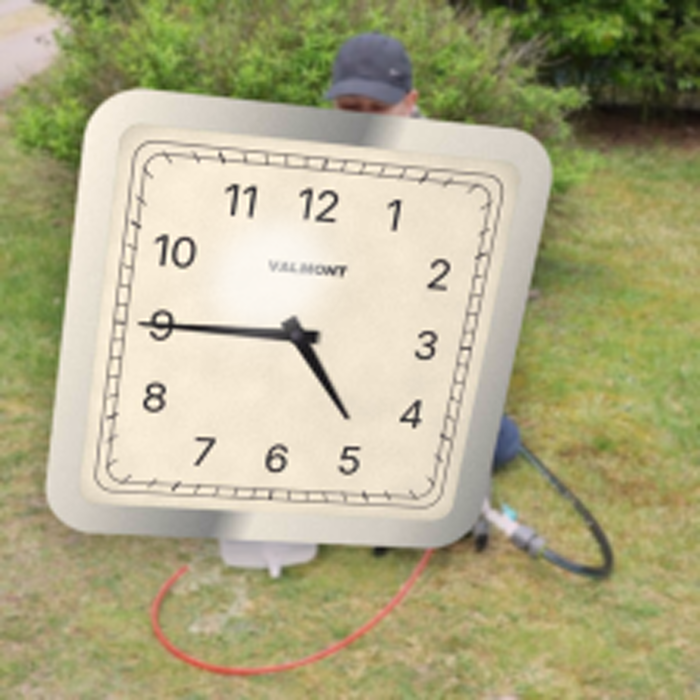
4 h 45 min
